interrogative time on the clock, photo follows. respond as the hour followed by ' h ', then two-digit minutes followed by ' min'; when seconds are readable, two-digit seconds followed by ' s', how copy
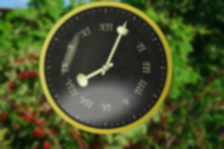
8 h 04 min
